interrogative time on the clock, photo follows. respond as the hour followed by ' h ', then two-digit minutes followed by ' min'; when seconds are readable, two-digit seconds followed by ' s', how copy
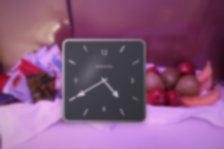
4 h 40 min
